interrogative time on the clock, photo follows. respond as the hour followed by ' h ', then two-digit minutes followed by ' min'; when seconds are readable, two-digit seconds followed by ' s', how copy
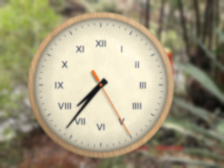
7 h 36 min 25 s
